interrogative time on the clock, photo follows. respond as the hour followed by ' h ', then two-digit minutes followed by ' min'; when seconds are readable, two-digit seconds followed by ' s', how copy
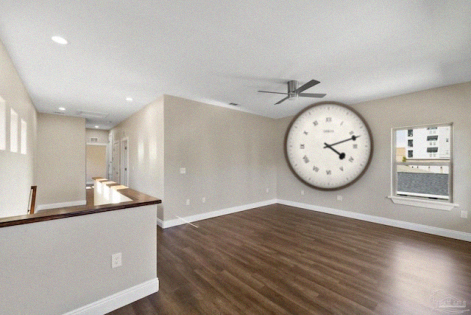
4 h 12 min
